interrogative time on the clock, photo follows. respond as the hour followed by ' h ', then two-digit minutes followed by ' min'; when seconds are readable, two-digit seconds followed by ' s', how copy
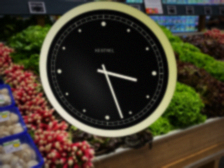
3 h 27 min
